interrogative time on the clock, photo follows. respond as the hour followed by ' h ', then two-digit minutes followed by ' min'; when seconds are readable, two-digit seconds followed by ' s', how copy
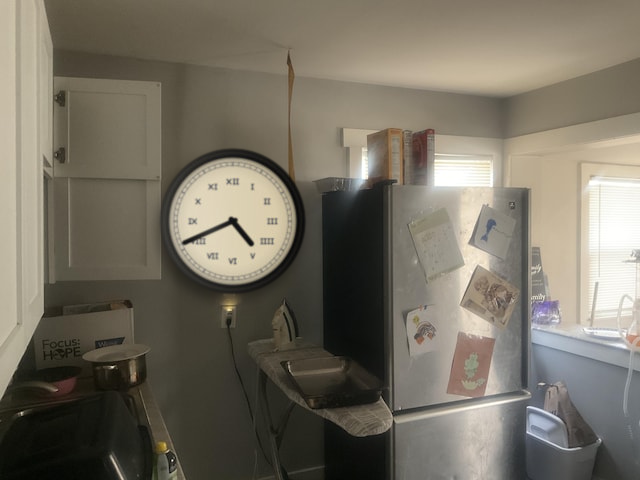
4 h 41 min
